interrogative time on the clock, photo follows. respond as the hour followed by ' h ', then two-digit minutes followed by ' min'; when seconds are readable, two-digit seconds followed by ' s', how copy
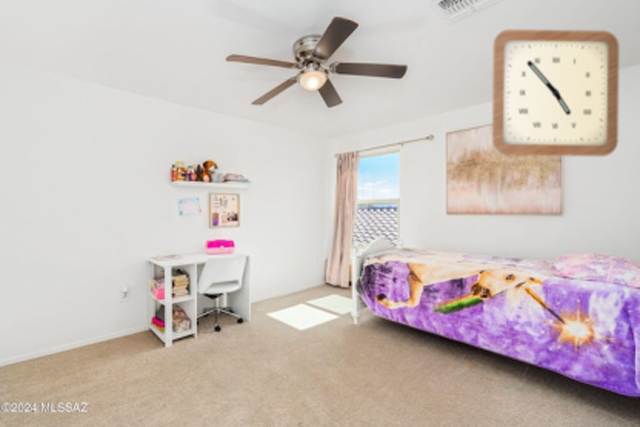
4 h 53 min
